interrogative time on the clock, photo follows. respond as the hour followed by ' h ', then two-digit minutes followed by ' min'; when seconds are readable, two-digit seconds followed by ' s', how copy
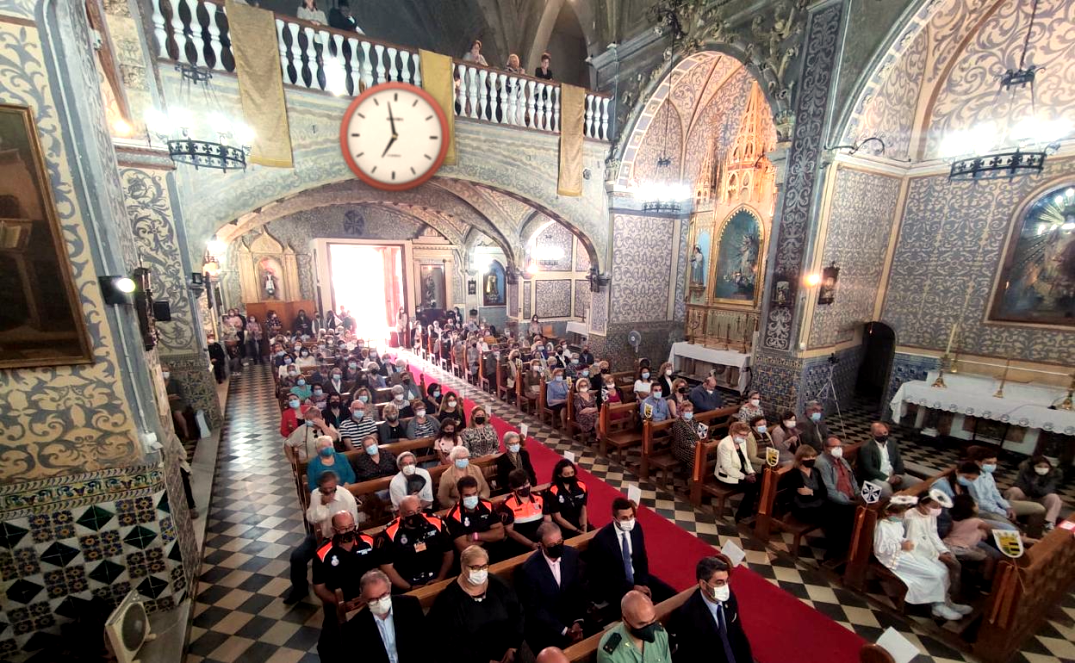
6 h 58 min
